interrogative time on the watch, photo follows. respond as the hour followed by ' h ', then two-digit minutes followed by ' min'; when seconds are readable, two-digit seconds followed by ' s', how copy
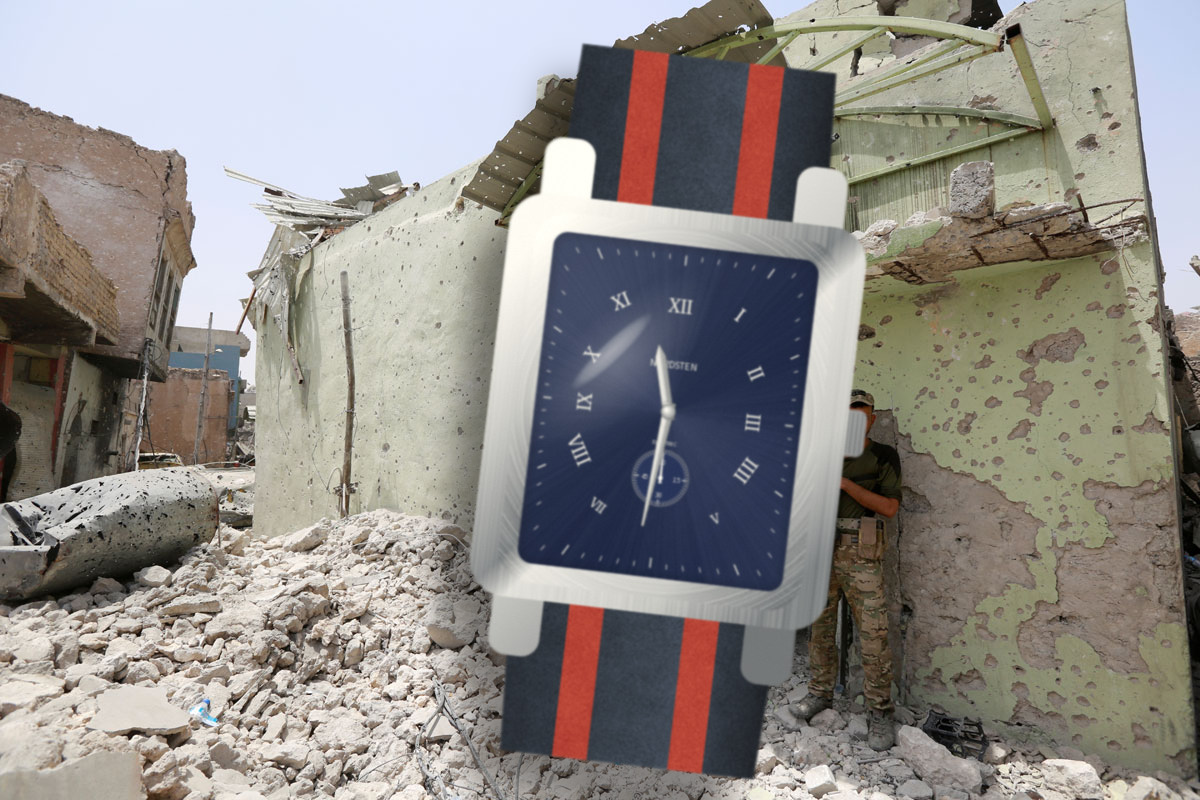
11 h 31 min
